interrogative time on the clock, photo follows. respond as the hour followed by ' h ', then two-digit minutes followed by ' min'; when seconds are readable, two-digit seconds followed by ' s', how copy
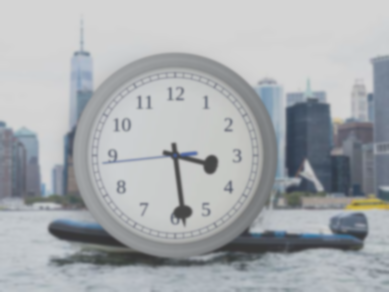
3 h 28 min 44 s
